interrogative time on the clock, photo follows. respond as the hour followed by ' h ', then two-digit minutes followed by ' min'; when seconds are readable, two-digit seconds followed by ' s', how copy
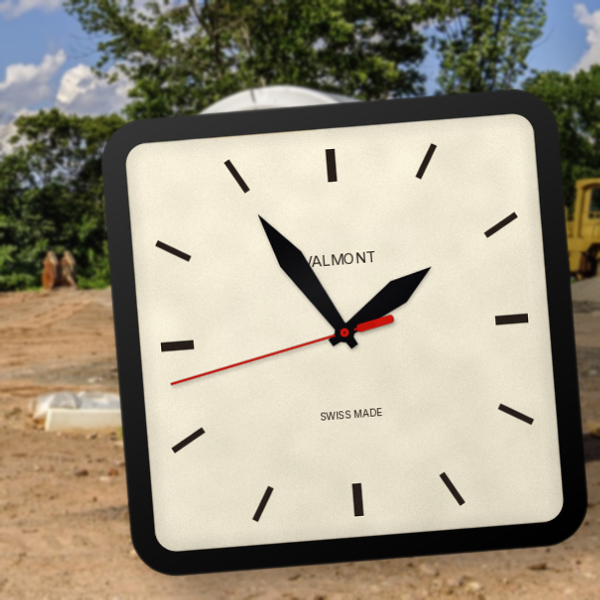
1 h 54 min 43 s
